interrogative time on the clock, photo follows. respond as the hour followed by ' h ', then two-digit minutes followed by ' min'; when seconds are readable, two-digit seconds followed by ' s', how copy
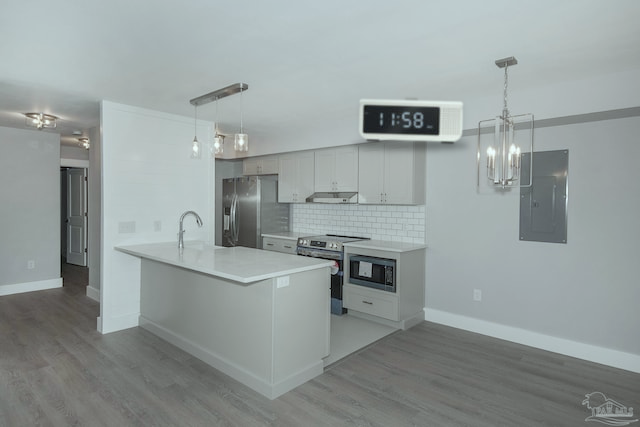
11 h 58 min
